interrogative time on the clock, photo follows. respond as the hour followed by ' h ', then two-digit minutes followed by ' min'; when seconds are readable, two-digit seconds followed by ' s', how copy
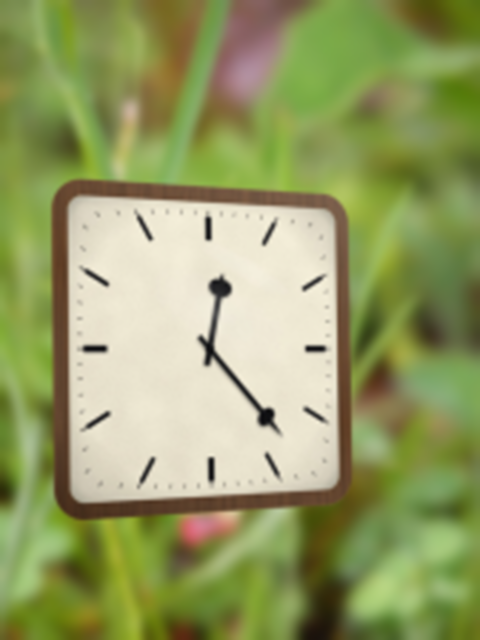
12 h 23 min
